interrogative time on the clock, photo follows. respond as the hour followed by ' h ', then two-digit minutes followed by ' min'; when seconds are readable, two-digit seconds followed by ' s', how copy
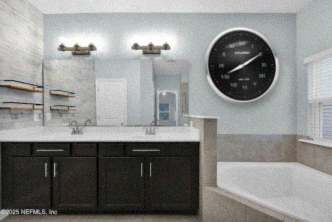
8 h 10 min
